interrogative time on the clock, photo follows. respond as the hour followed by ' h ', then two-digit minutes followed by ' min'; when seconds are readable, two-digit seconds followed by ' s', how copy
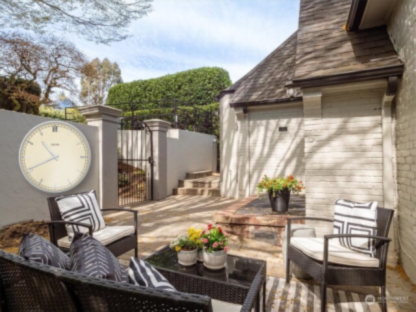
10 h 41 min
